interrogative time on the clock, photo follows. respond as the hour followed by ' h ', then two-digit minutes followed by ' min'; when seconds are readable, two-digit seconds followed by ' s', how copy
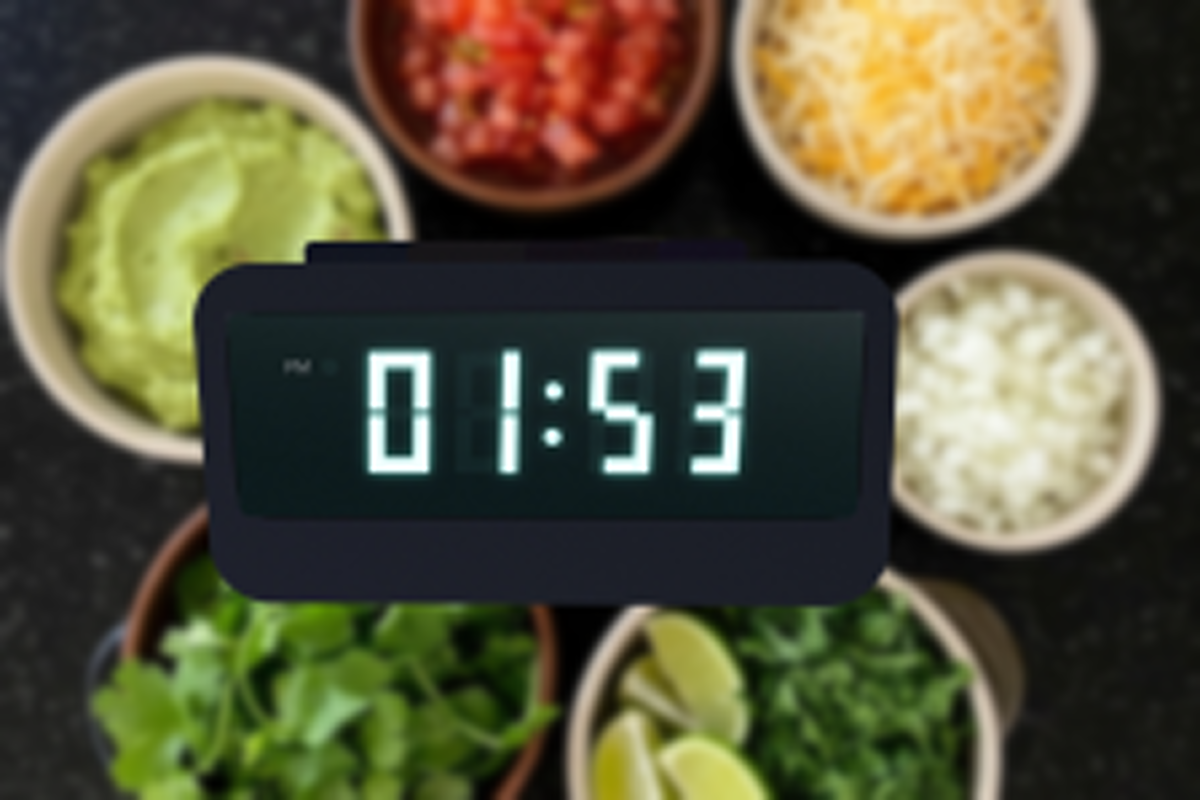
1 h 53 min
